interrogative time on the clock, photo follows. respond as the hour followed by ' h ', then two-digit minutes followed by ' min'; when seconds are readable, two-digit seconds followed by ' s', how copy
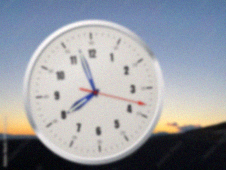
7 h 57 min 18 s
